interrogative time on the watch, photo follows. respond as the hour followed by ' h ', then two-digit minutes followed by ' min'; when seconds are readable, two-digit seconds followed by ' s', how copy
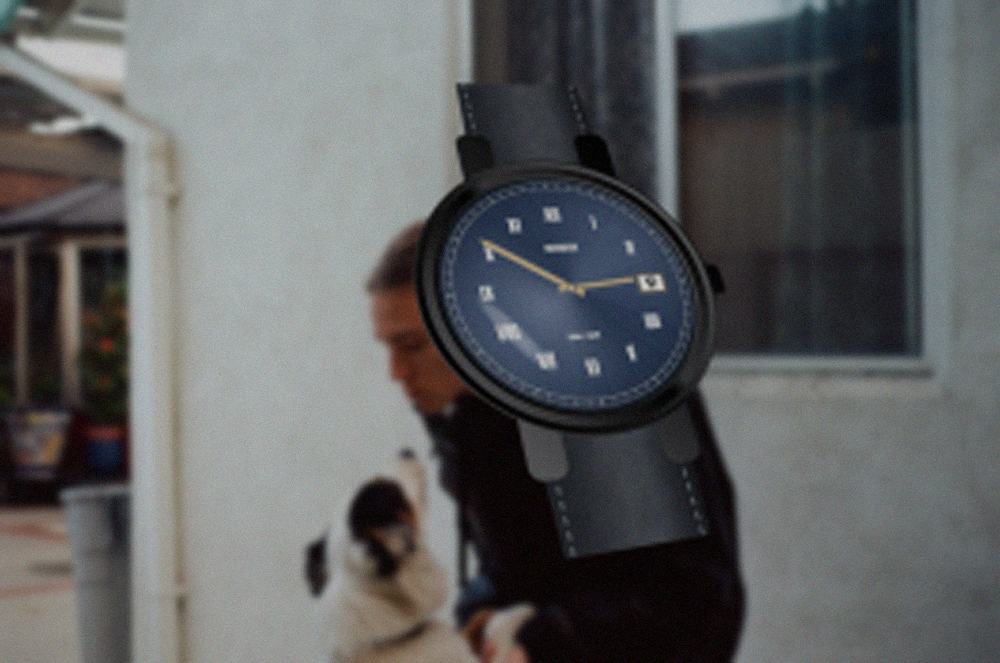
2 h 51 min
